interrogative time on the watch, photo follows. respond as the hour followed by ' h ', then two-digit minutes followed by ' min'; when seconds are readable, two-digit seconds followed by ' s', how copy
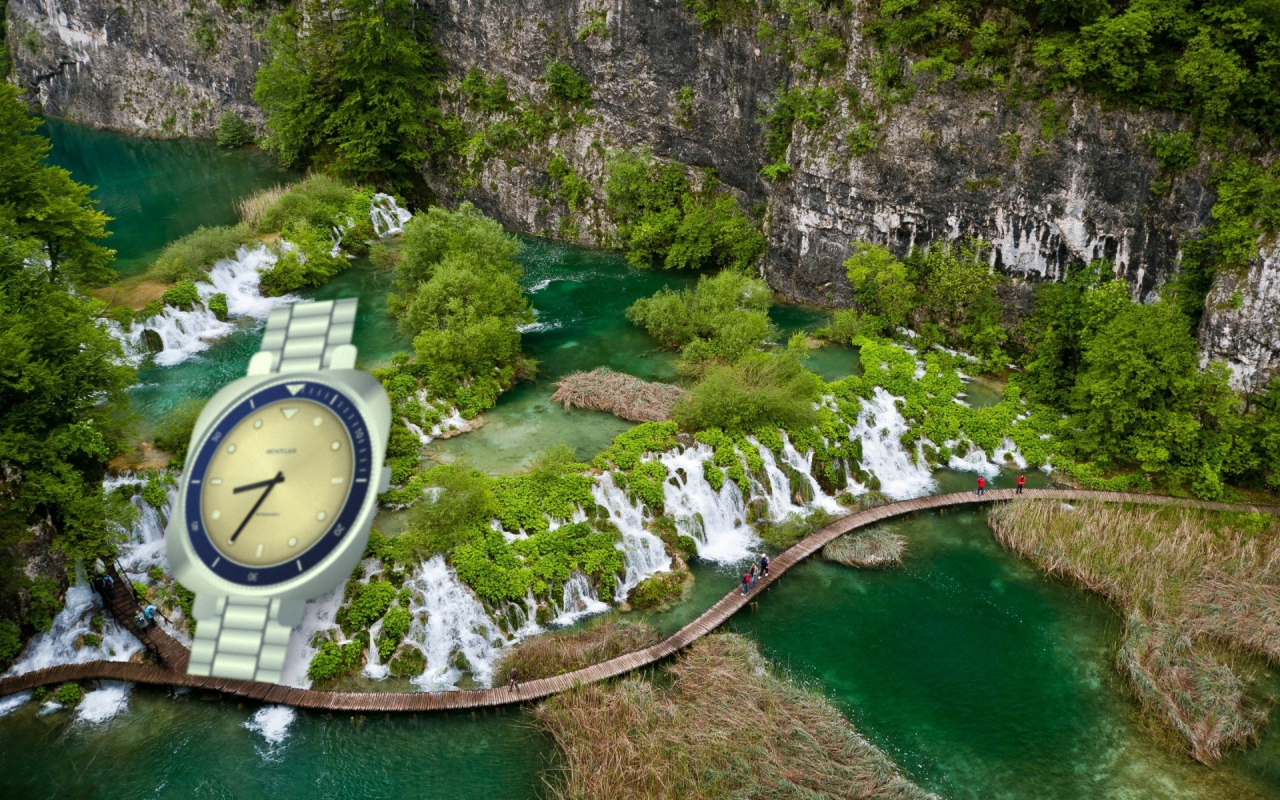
8 h 35 min
